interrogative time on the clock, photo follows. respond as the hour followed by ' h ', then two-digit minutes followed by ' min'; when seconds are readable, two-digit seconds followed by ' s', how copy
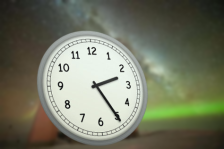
2 h 25 min
